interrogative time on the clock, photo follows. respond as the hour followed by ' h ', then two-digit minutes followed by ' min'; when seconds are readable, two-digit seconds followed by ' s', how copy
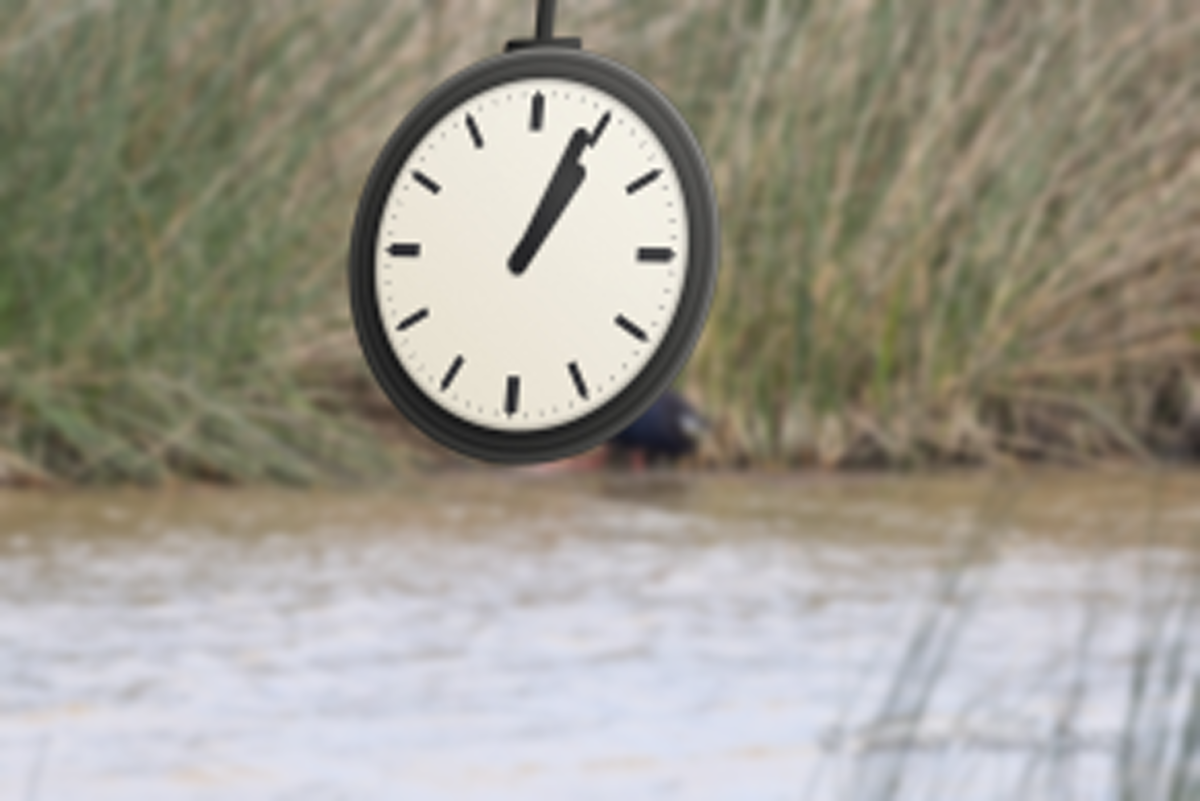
1 h 04 min
